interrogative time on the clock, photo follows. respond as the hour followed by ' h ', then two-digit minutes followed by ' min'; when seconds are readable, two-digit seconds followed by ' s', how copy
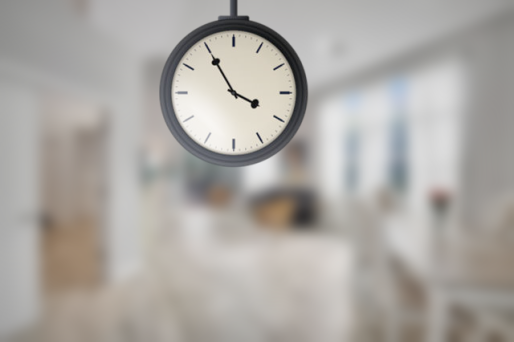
3 h 55 min
